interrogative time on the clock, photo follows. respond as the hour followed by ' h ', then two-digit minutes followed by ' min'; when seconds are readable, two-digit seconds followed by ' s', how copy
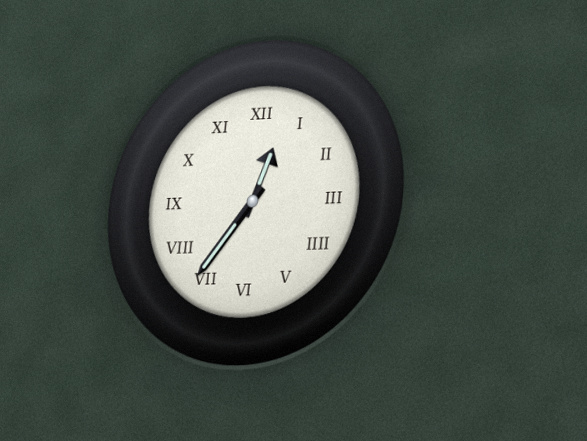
12 h 36 min
